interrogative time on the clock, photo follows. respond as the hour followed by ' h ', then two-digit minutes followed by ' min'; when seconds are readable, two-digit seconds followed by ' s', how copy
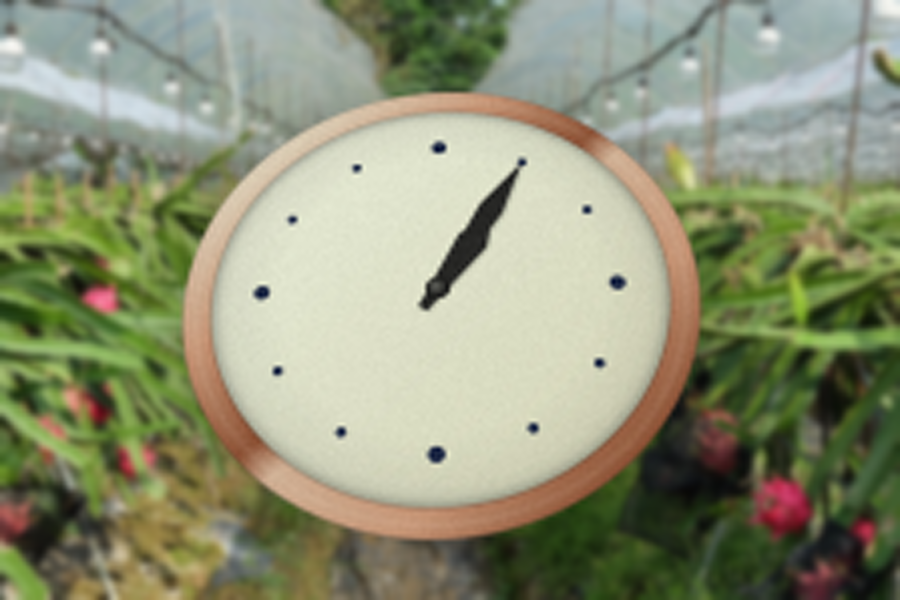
1 h 05 min
